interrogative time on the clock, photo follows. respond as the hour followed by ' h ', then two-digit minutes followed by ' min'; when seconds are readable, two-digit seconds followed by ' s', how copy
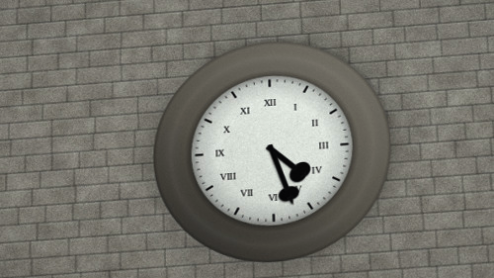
4 h 27 min
